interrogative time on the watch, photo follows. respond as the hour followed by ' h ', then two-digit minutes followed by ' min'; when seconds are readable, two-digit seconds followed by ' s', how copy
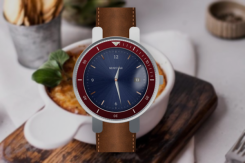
12 h 28 min
